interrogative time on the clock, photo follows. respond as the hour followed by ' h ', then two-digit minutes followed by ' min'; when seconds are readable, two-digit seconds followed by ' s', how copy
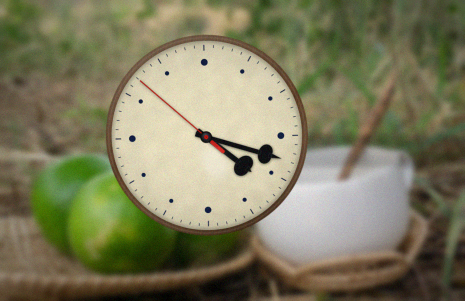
4 h 17 min 52 s
